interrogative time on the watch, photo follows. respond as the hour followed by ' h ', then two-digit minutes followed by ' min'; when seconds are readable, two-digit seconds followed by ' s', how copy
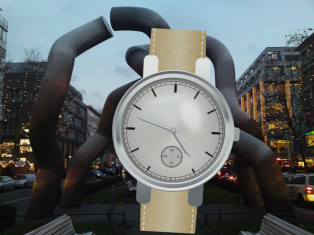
4 h 48 min
